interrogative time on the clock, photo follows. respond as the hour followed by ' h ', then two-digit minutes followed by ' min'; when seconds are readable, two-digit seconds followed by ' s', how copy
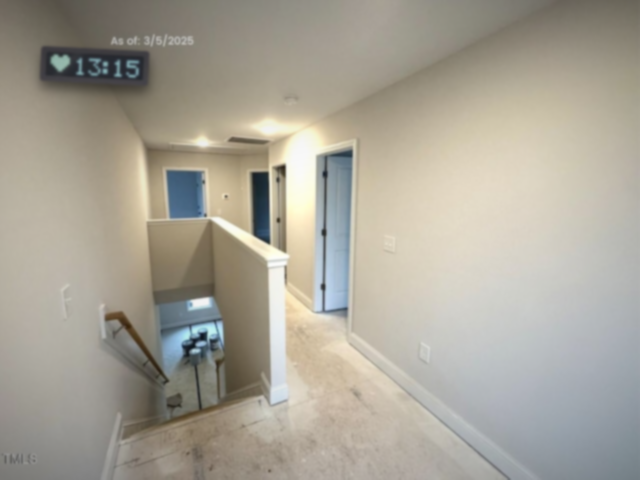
13 h 15 min
